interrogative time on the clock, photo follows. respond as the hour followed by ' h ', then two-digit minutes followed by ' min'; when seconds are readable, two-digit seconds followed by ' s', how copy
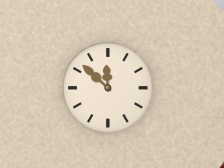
11 h 52 min
